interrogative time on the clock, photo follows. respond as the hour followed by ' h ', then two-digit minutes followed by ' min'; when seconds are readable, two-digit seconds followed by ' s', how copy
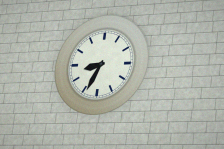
8 h 34 min
